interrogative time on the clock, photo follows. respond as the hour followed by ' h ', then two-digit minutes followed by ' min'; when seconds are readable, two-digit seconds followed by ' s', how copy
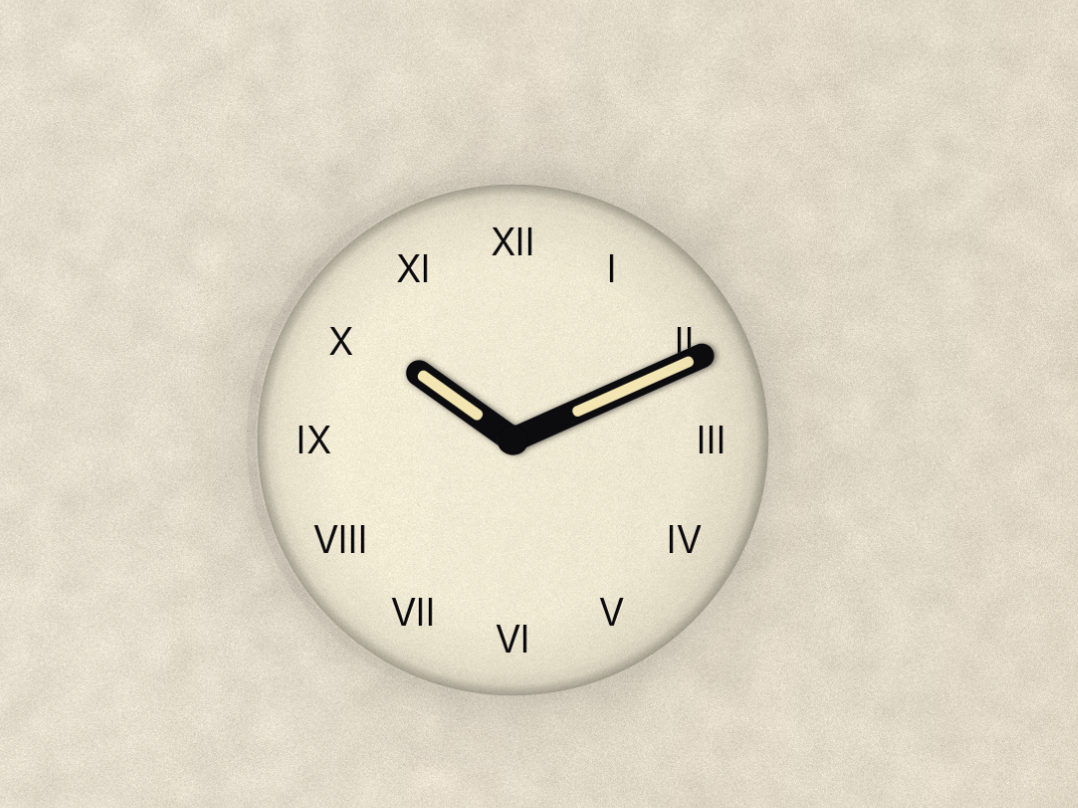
10 h 11 min
